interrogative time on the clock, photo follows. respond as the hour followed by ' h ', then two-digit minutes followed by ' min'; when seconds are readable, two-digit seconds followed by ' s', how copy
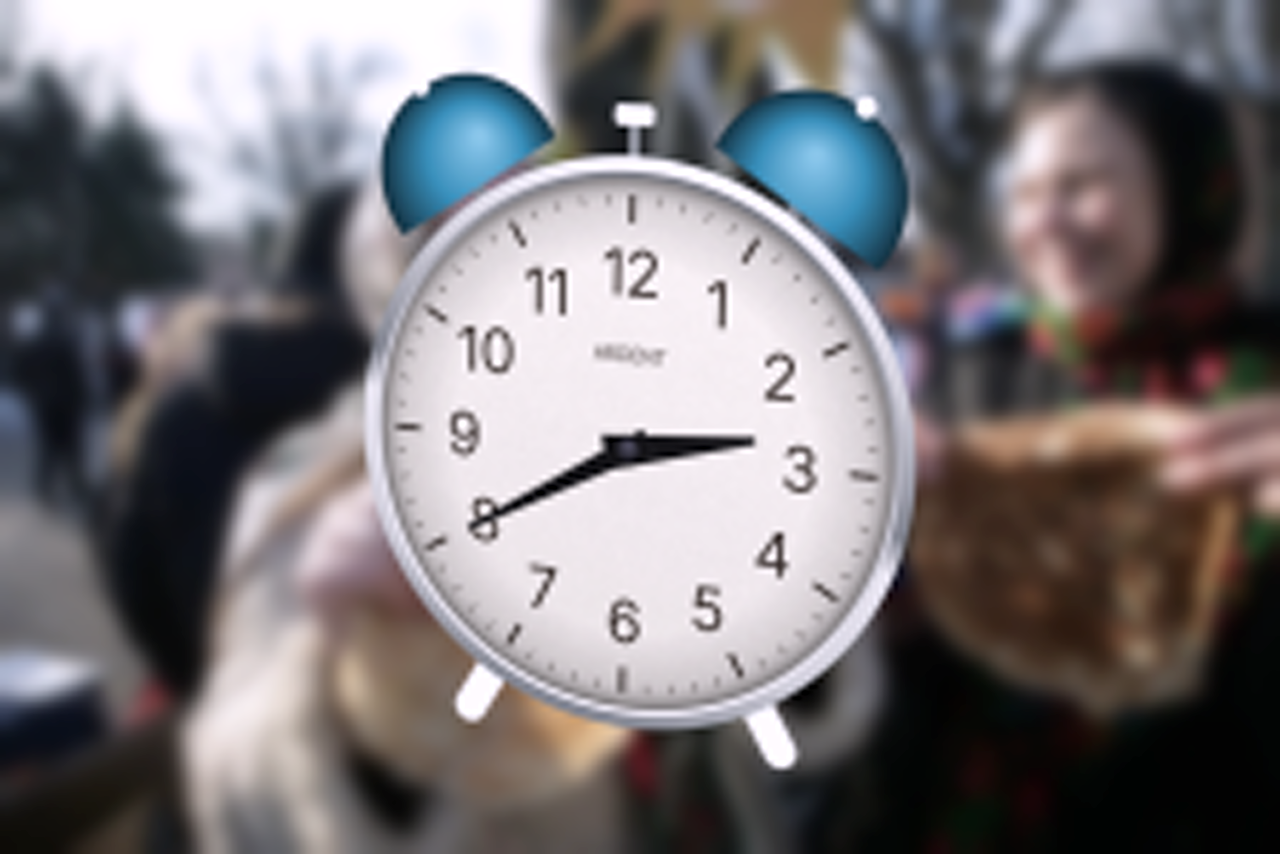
2 h 40 min
